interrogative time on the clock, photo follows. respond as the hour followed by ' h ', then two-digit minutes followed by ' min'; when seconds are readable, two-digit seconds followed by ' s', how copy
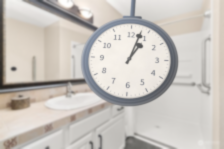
1 h 03 min
